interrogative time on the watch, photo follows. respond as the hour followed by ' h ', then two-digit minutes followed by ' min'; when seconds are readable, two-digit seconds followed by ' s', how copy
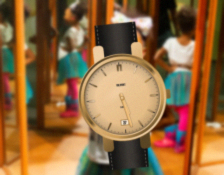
5 h 28 min
